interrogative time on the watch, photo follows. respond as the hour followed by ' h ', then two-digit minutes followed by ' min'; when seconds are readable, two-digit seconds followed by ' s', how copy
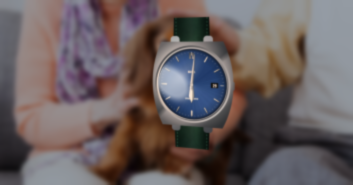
6 h 01 min
